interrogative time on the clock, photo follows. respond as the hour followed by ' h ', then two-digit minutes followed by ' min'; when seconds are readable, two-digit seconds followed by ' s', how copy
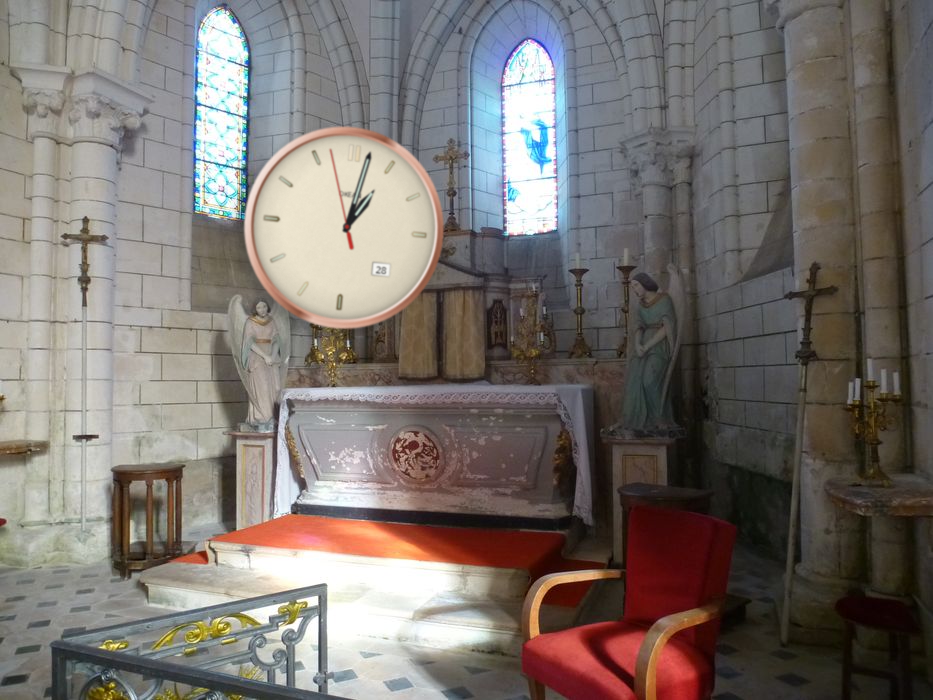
1 h 01 min 57 s
